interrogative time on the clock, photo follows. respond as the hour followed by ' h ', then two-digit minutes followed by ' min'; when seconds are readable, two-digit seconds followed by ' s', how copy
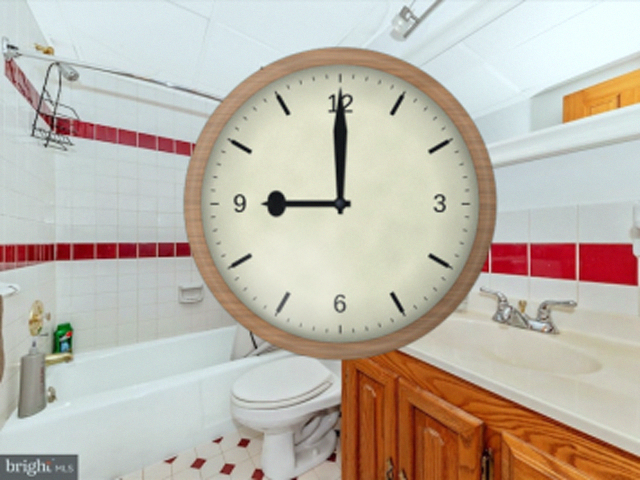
9 h 00 min
